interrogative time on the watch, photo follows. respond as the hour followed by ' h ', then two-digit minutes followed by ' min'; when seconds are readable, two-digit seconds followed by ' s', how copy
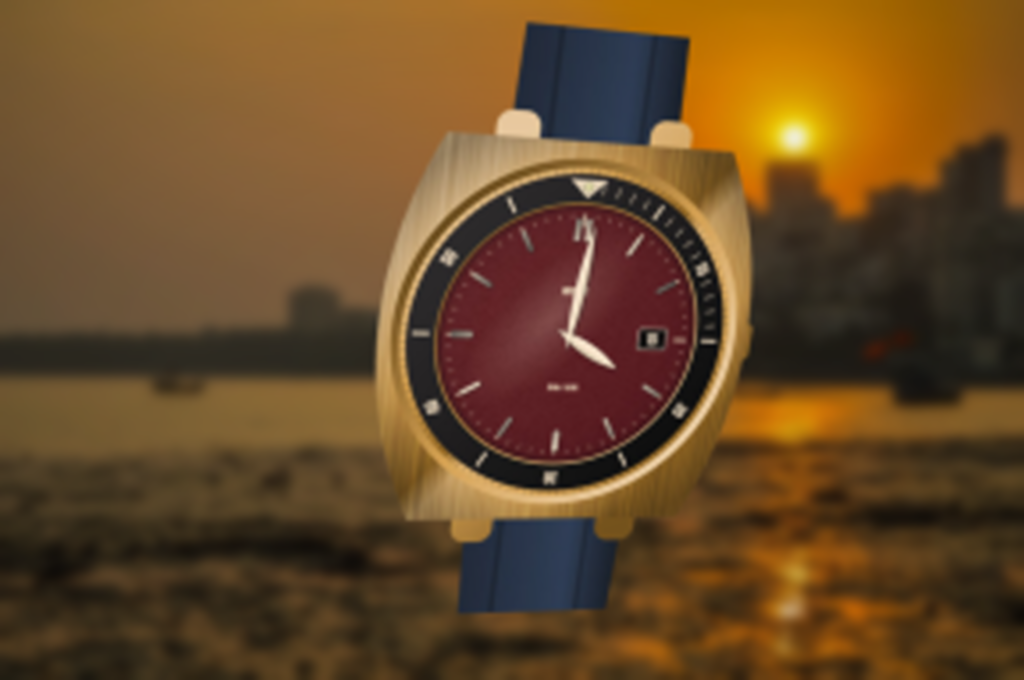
4 h 01 min
